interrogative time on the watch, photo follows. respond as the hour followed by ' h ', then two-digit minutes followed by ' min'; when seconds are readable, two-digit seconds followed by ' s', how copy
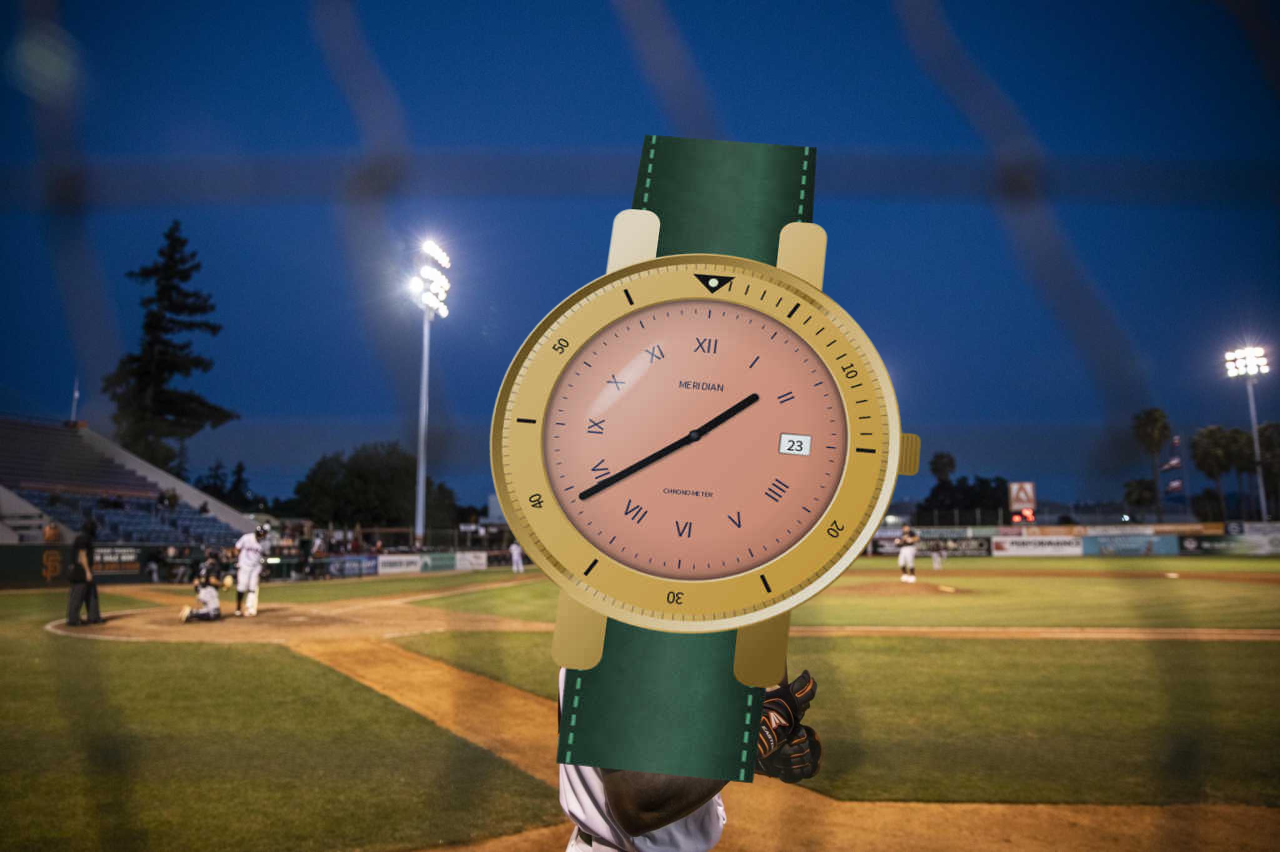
1 h 39 min
